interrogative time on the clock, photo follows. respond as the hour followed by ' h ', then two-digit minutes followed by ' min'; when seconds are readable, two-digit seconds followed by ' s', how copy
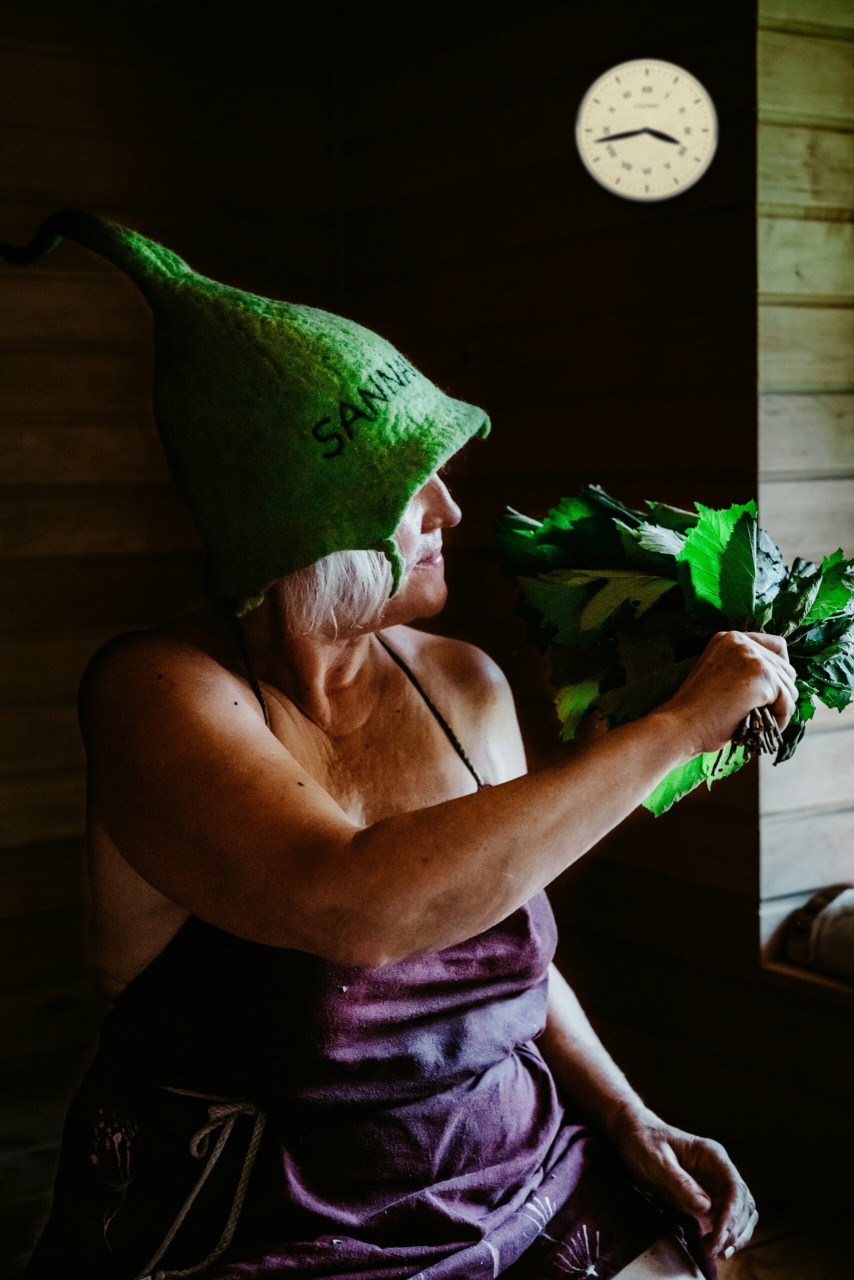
3 h 43 min
